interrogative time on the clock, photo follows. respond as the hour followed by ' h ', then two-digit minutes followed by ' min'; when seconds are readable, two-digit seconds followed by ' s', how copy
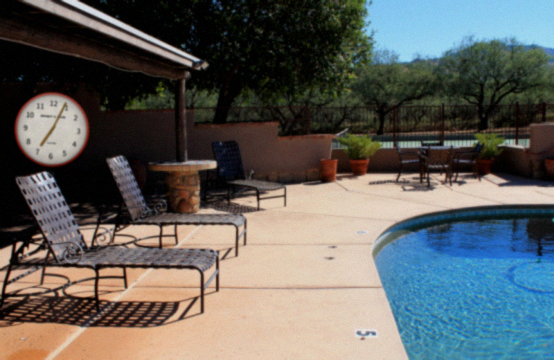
7 h 04 min
